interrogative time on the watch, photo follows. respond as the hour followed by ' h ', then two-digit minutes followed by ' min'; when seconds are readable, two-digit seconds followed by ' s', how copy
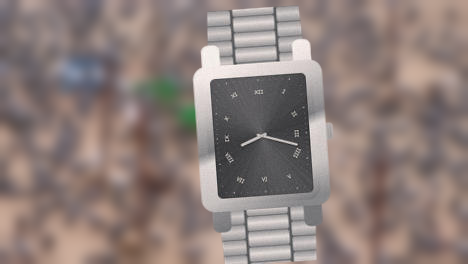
8 h 18 min
